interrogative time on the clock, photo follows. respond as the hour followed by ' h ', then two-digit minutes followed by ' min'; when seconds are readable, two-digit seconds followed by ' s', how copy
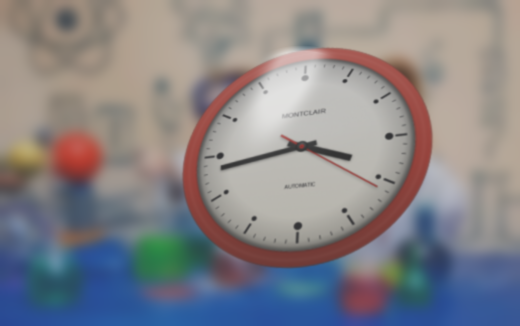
3 h 43 min 21 s
